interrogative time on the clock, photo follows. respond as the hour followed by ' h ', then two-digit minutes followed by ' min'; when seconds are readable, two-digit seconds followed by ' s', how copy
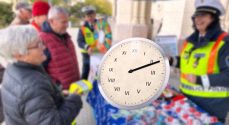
2 h 11 min
